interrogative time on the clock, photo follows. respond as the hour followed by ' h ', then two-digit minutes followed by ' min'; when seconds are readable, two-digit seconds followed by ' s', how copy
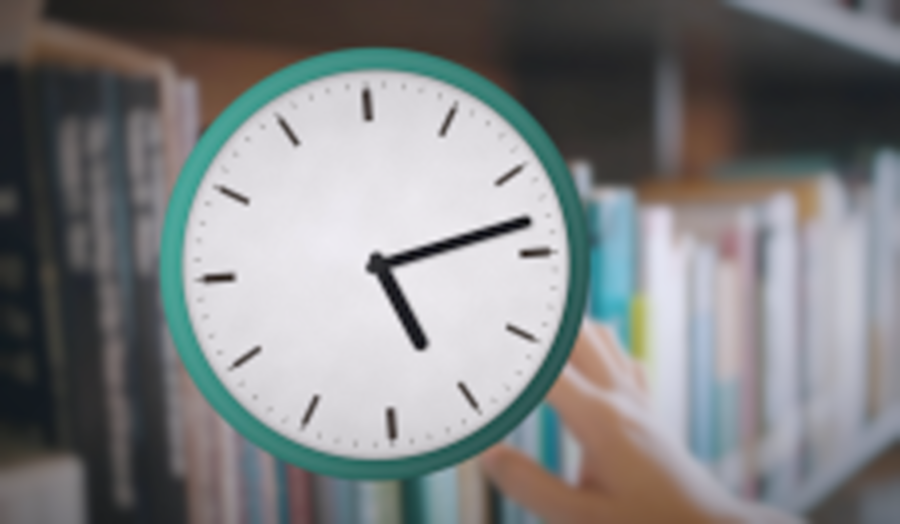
5 h 13 min
